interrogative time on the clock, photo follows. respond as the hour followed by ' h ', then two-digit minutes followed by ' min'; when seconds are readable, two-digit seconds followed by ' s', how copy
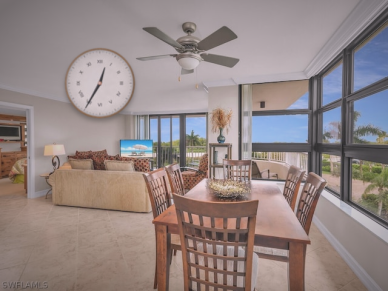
12 h 35 min
